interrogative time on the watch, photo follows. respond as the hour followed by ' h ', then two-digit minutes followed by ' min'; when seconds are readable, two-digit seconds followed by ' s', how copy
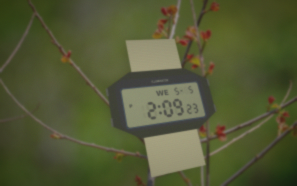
2 h 09 min 23 s
